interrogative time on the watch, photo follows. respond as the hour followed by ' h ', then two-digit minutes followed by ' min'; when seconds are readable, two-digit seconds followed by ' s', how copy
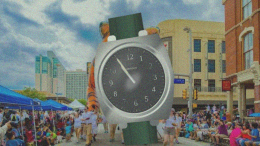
10 h 55 min
